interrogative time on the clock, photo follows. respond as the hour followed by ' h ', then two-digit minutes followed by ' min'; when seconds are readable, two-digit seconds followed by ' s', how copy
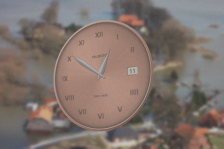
12 h 51 min
